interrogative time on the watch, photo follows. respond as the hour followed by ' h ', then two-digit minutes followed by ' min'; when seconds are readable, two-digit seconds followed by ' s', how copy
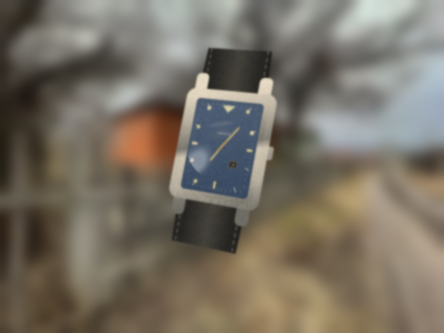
7 h 06 min
